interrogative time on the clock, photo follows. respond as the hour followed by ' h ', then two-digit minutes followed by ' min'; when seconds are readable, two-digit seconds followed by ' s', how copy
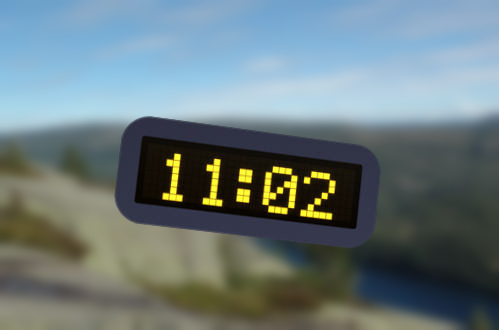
11 h 02 min
